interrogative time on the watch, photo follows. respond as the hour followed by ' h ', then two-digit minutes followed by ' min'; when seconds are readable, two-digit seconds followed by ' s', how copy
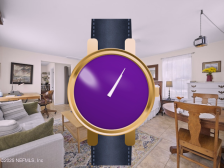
1 h 05 min
